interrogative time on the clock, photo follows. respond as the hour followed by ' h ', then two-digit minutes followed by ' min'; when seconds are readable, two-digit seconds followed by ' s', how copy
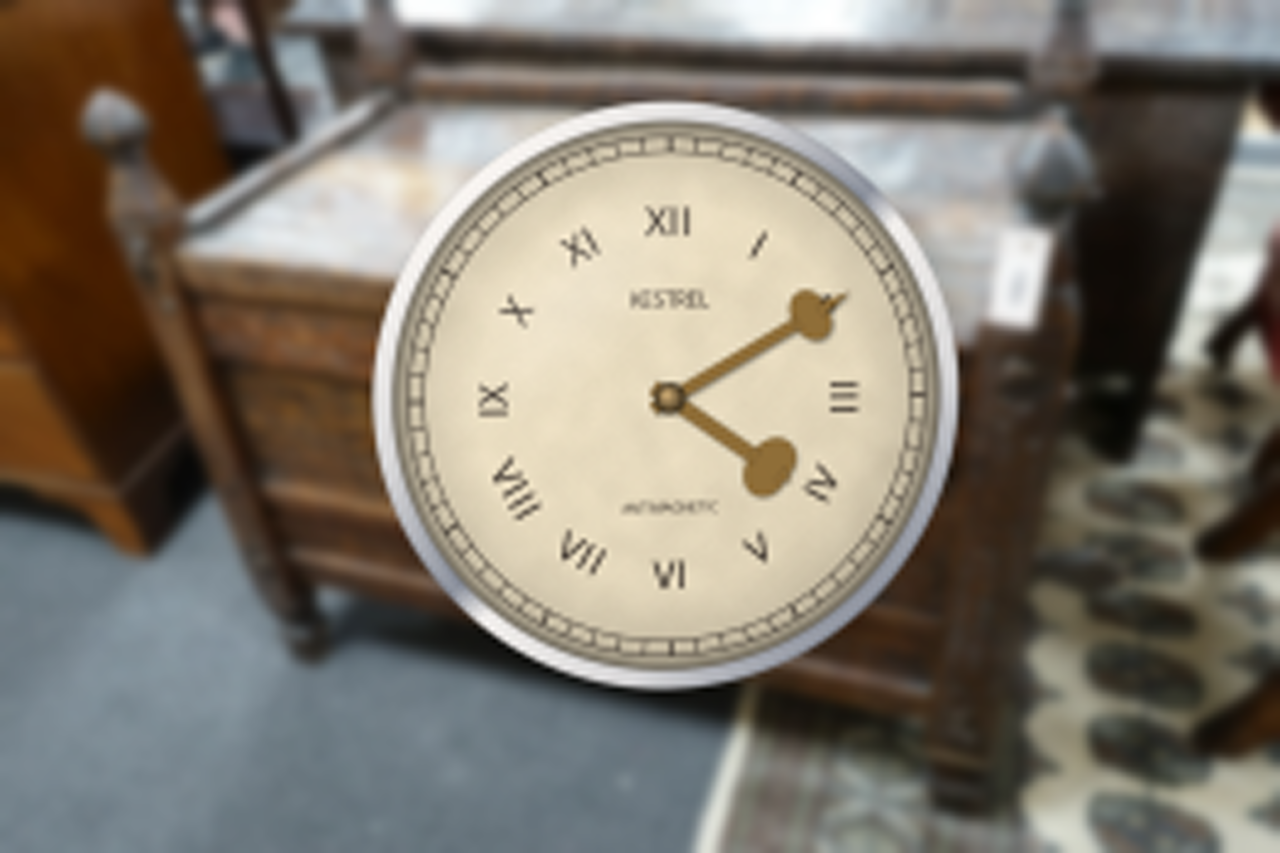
4 h 10 min
